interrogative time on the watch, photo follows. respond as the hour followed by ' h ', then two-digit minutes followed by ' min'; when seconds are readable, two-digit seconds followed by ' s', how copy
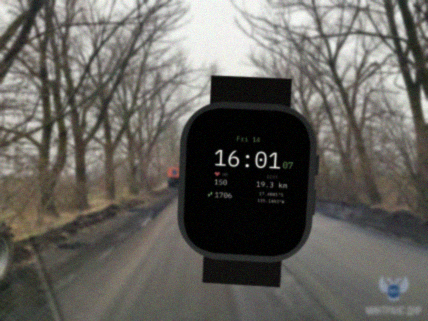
16 h 01 min
